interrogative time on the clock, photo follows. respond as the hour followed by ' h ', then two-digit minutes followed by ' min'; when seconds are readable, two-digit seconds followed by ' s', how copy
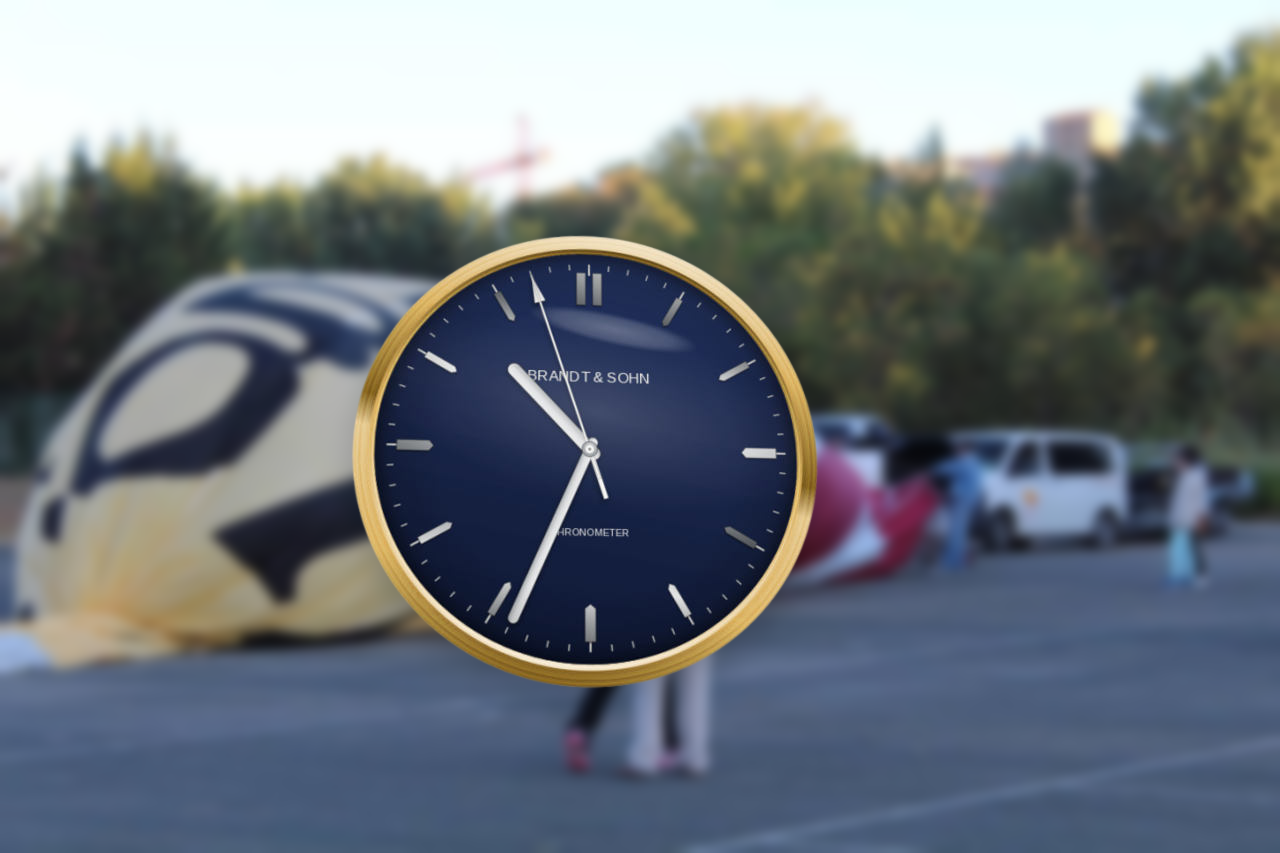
10 h 33 min 57 s
